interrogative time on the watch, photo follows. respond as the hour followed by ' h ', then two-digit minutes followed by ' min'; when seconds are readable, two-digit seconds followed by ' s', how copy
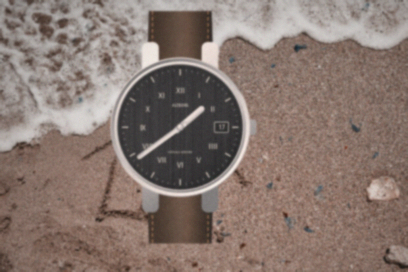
1 h 39 min
